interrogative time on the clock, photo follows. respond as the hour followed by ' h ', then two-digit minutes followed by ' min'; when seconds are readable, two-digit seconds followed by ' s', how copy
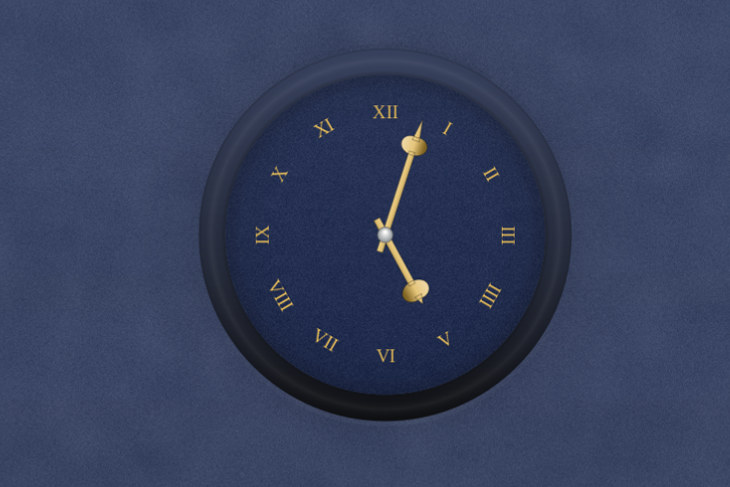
5 h 03 min
